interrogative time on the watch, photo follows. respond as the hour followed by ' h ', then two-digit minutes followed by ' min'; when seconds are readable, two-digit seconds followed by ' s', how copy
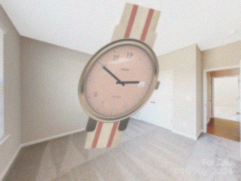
2 h 50 min
